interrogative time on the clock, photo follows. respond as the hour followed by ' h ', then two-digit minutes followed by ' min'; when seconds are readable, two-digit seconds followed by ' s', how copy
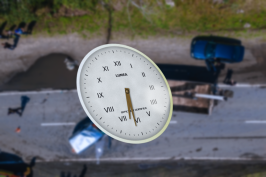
6 h 31 min
